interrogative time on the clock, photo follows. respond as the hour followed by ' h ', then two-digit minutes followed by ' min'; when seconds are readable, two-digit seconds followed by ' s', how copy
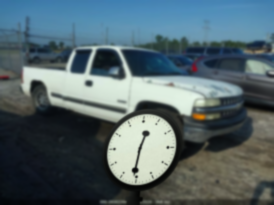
12 h 31 min
